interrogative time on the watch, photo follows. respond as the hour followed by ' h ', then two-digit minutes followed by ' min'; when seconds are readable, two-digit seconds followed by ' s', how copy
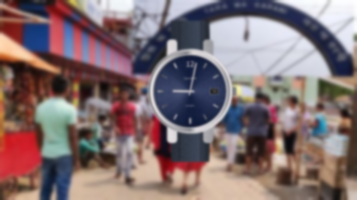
9 h 02 min
